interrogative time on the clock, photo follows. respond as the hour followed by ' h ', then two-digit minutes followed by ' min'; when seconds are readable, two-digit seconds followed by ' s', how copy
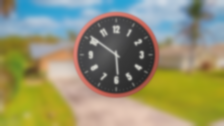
5 h 51 min
